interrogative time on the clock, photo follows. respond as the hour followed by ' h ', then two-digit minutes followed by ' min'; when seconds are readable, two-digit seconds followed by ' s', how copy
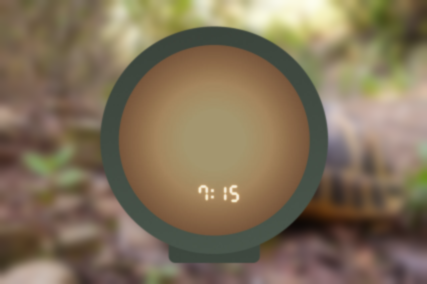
7 h 15 min
